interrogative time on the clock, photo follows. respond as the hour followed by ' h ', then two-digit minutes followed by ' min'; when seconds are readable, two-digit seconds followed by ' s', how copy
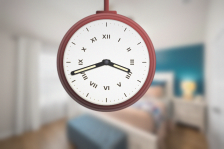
3 h 42 min
